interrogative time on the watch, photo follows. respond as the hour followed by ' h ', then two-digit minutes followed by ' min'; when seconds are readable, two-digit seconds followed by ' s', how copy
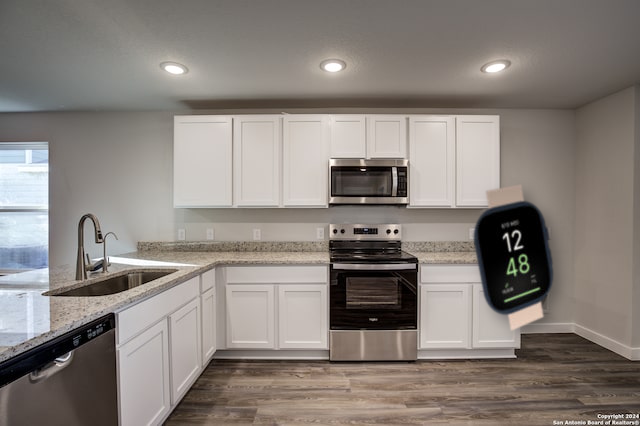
12 h 48 min
